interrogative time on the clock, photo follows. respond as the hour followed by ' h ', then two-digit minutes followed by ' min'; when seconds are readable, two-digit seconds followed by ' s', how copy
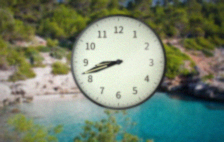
8 h 42 min
